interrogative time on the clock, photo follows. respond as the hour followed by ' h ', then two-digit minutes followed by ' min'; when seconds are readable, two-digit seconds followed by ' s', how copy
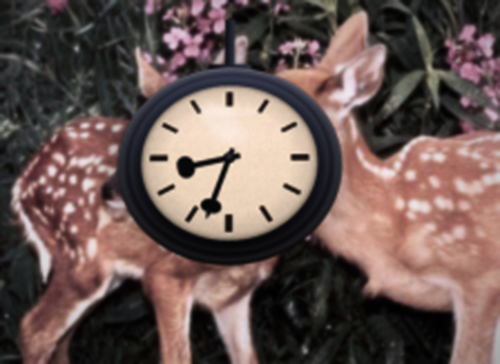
8 h 33 min
